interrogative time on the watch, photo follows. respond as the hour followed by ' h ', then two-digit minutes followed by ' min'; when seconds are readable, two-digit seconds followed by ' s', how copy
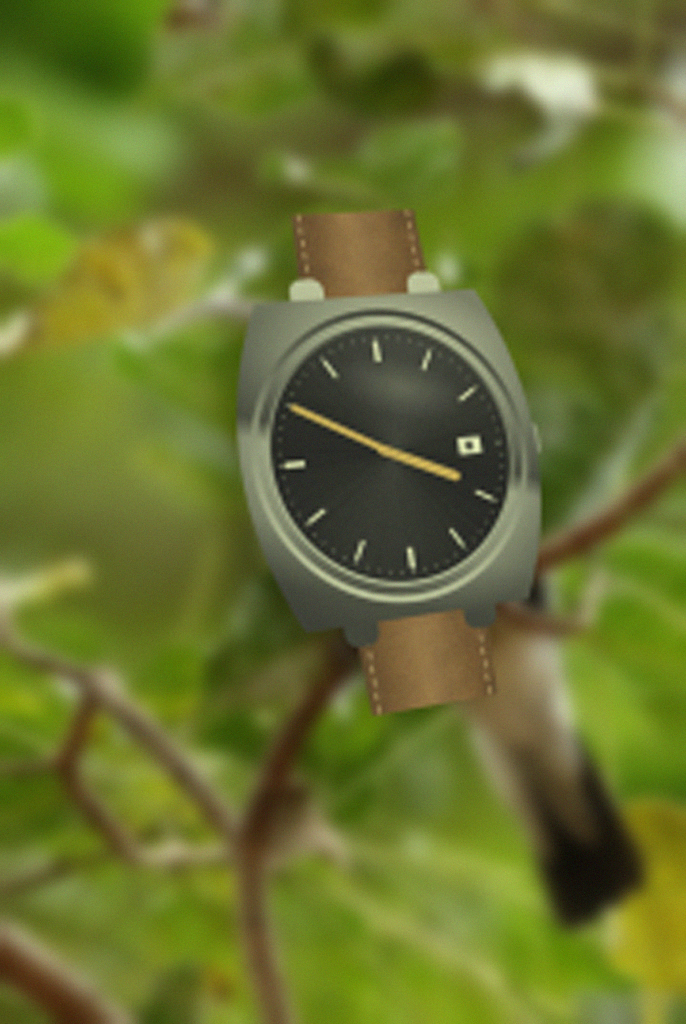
3 h 50 min
